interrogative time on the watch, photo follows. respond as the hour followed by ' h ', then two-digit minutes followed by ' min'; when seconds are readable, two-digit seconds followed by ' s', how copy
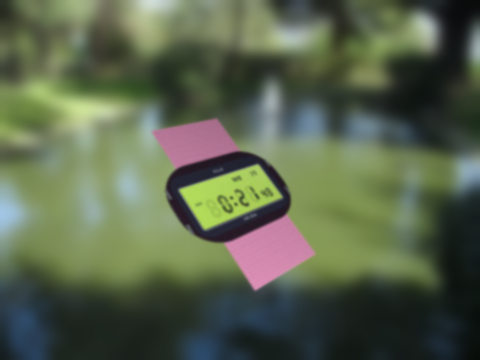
0 h 21 min
